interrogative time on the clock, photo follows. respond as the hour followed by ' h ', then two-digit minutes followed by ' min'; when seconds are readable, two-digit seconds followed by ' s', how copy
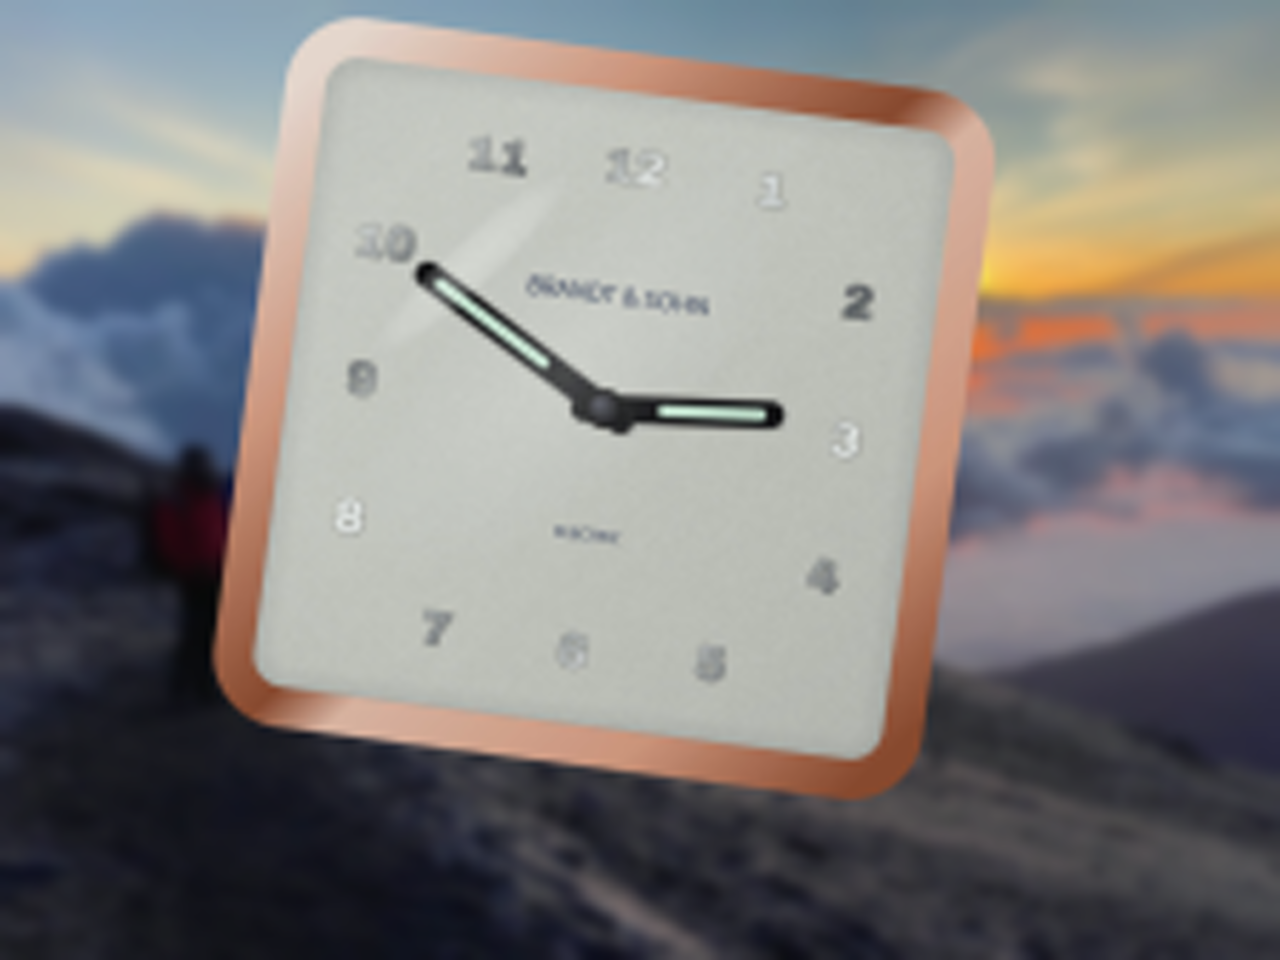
2 h 50 min
